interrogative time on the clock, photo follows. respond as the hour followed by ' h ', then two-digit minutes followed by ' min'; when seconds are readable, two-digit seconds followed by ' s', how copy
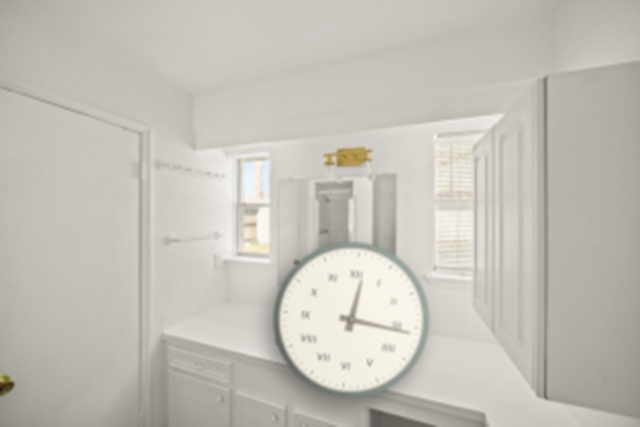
12 h 16 min
